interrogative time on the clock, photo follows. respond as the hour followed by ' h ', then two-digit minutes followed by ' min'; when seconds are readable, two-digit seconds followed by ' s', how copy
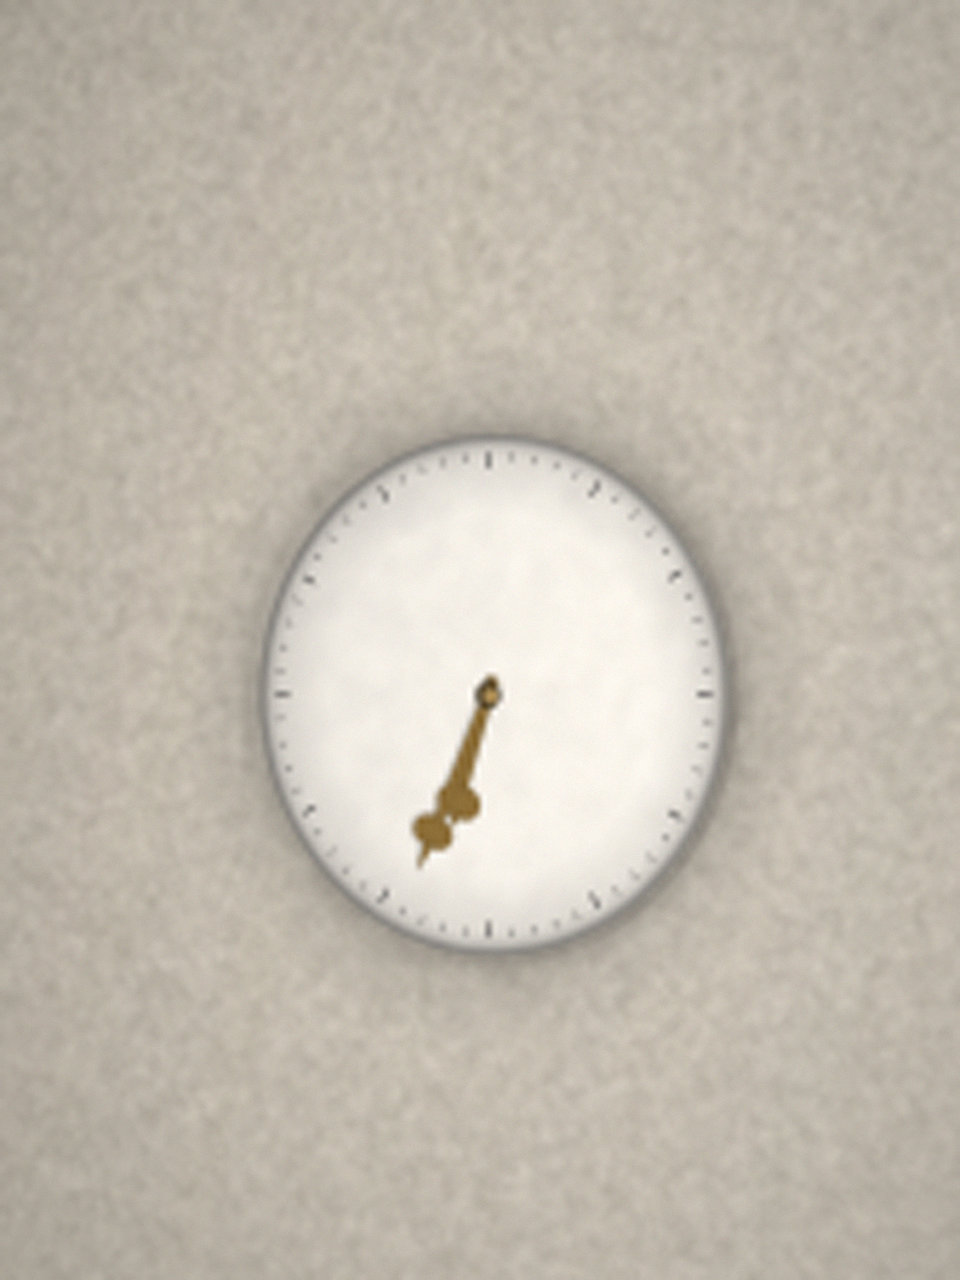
6 h 34 min
